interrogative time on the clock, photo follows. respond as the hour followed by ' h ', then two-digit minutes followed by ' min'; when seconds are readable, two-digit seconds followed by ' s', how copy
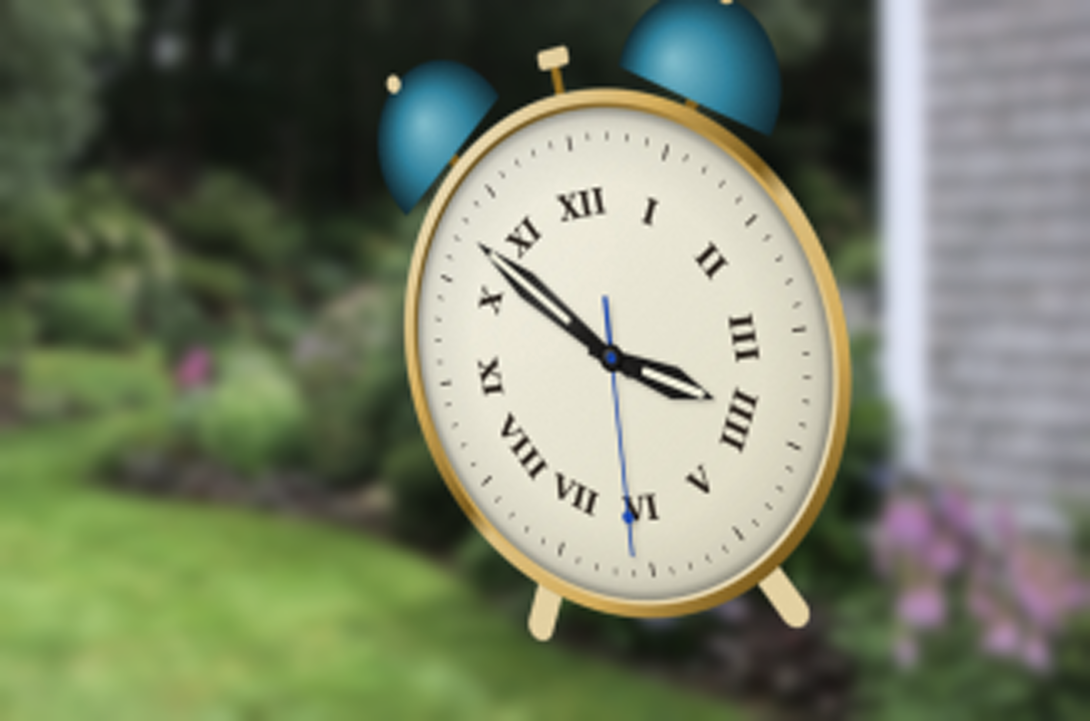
3 h 52 min 31 s
